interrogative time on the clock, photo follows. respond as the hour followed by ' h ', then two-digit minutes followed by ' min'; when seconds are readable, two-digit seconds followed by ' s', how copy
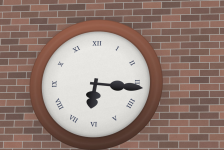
6 h 16 min
